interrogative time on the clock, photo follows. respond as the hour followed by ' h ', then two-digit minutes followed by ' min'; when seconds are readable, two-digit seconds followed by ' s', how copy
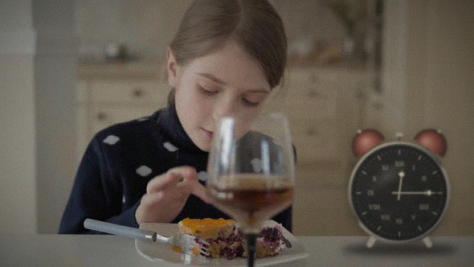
12 h 15 min
